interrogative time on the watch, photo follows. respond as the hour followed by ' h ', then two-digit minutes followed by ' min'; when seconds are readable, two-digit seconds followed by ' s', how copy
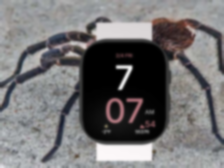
7 h 07 min
